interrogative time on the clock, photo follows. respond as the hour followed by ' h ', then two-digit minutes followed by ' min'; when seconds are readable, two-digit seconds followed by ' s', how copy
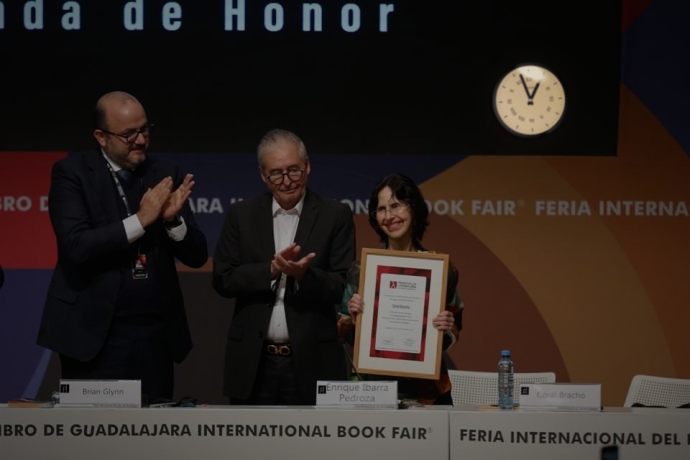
12 h 57 min
